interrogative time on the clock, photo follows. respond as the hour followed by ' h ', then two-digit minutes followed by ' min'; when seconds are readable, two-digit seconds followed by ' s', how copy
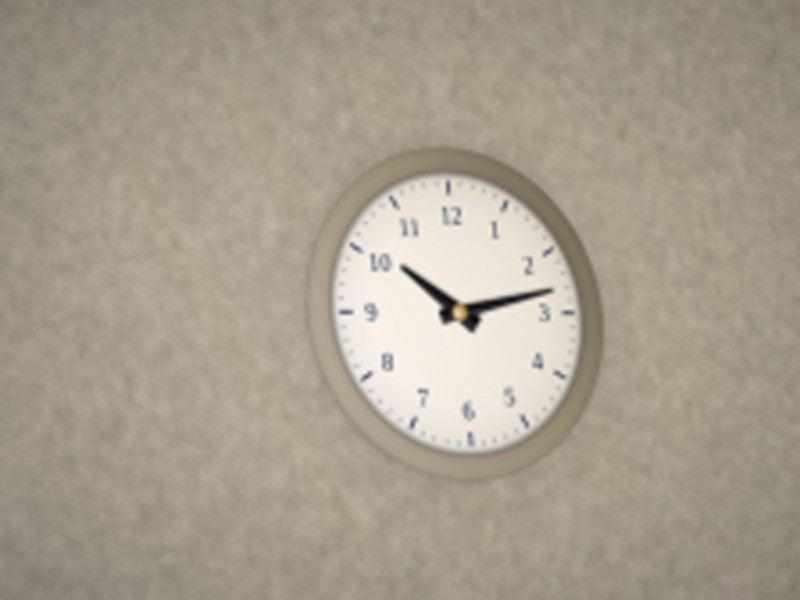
10 h 13 min
